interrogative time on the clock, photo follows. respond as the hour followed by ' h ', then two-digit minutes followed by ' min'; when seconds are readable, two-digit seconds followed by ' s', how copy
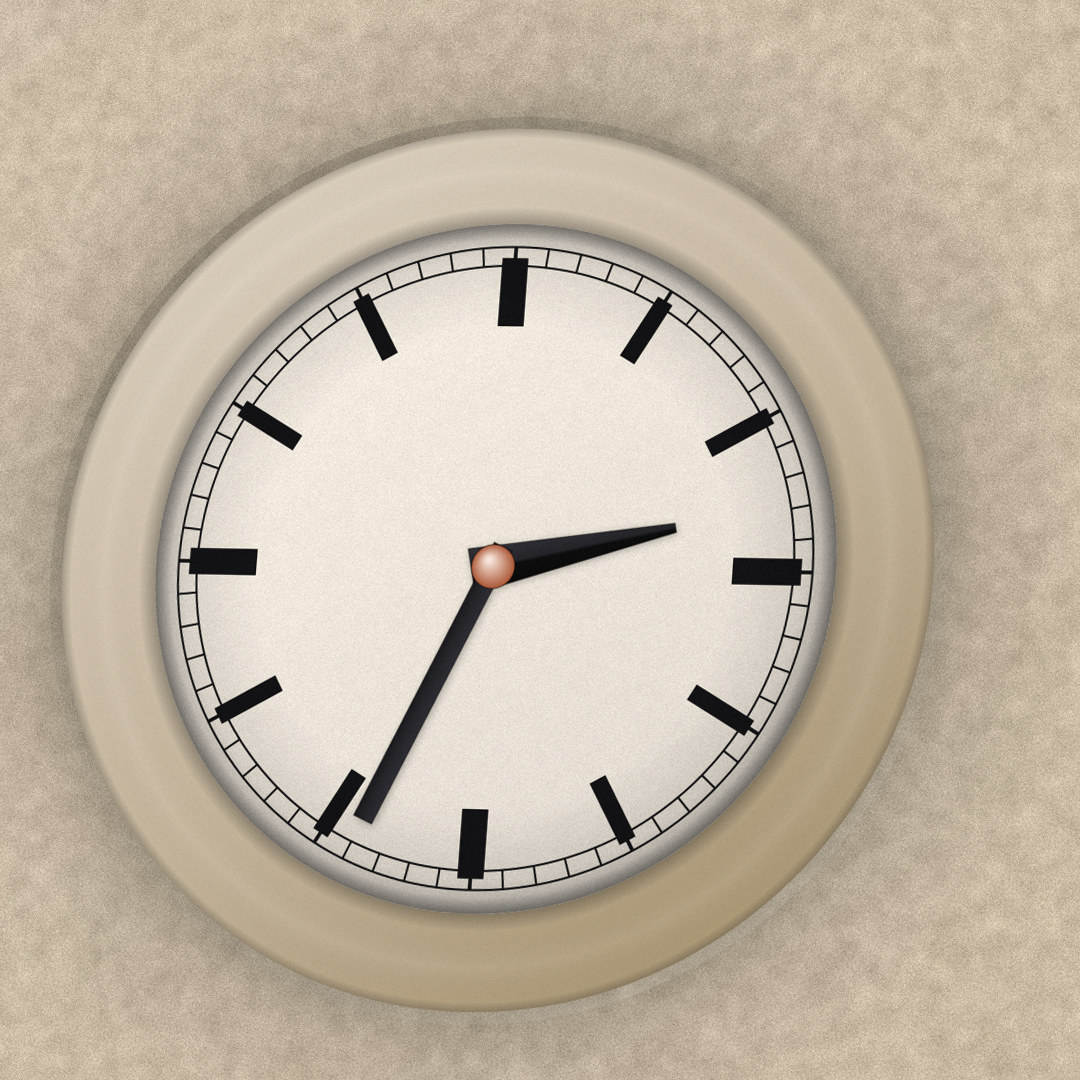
2 h 34 min
